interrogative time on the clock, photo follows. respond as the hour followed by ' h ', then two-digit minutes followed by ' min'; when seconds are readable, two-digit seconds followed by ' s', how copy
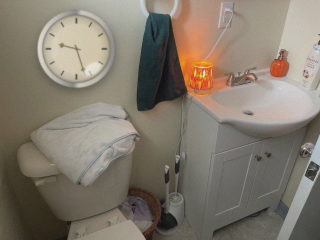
9 h 27 min
